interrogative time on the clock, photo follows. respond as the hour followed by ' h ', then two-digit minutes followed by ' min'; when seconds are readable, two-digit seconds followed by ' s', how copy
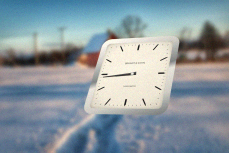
8 h 44 min
